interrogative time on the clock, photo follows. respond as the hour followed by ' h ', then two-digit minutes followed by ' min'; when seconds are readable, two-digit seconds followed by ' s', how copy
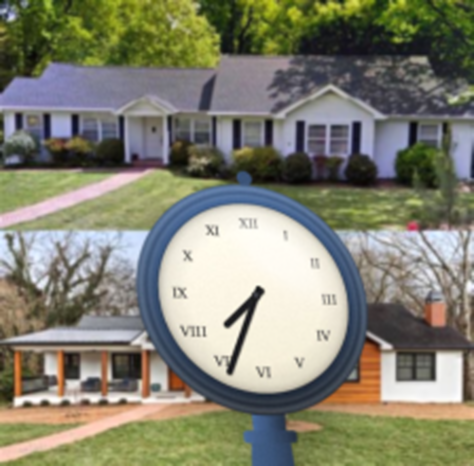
7 h 34 min
